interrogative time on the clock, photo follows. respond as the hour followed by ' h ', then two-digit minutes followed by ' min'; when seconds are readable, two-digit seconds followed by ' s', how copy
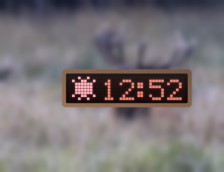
12 h 52 min
